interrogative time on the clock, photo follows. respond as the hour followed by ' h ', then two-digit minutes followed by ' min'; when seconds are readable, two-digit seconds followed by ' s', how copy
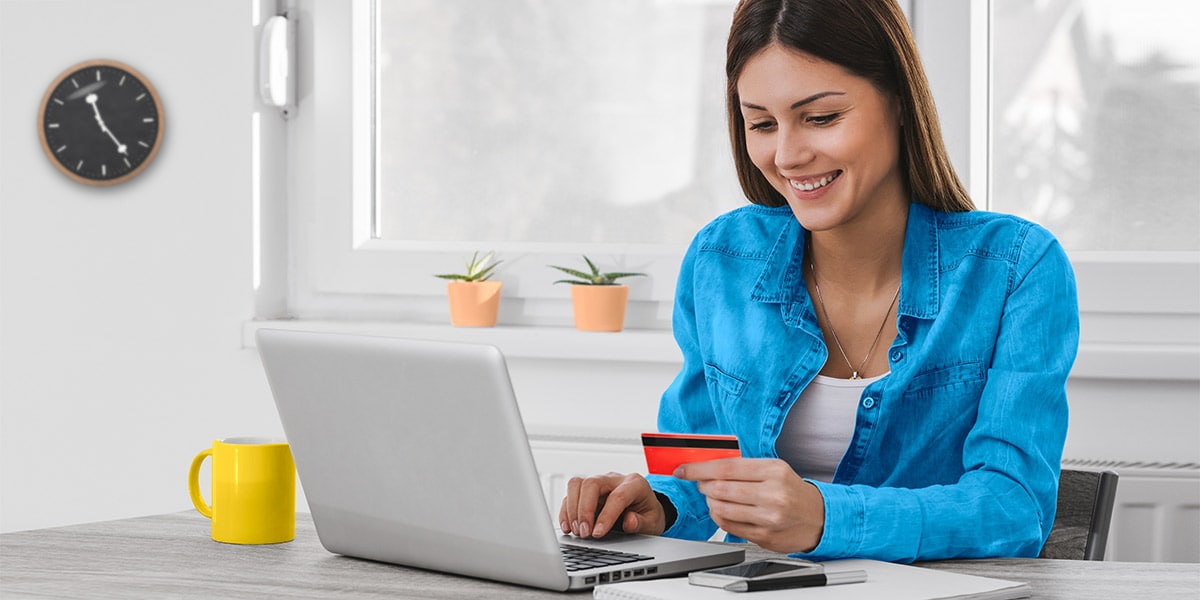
11 h 24 min
